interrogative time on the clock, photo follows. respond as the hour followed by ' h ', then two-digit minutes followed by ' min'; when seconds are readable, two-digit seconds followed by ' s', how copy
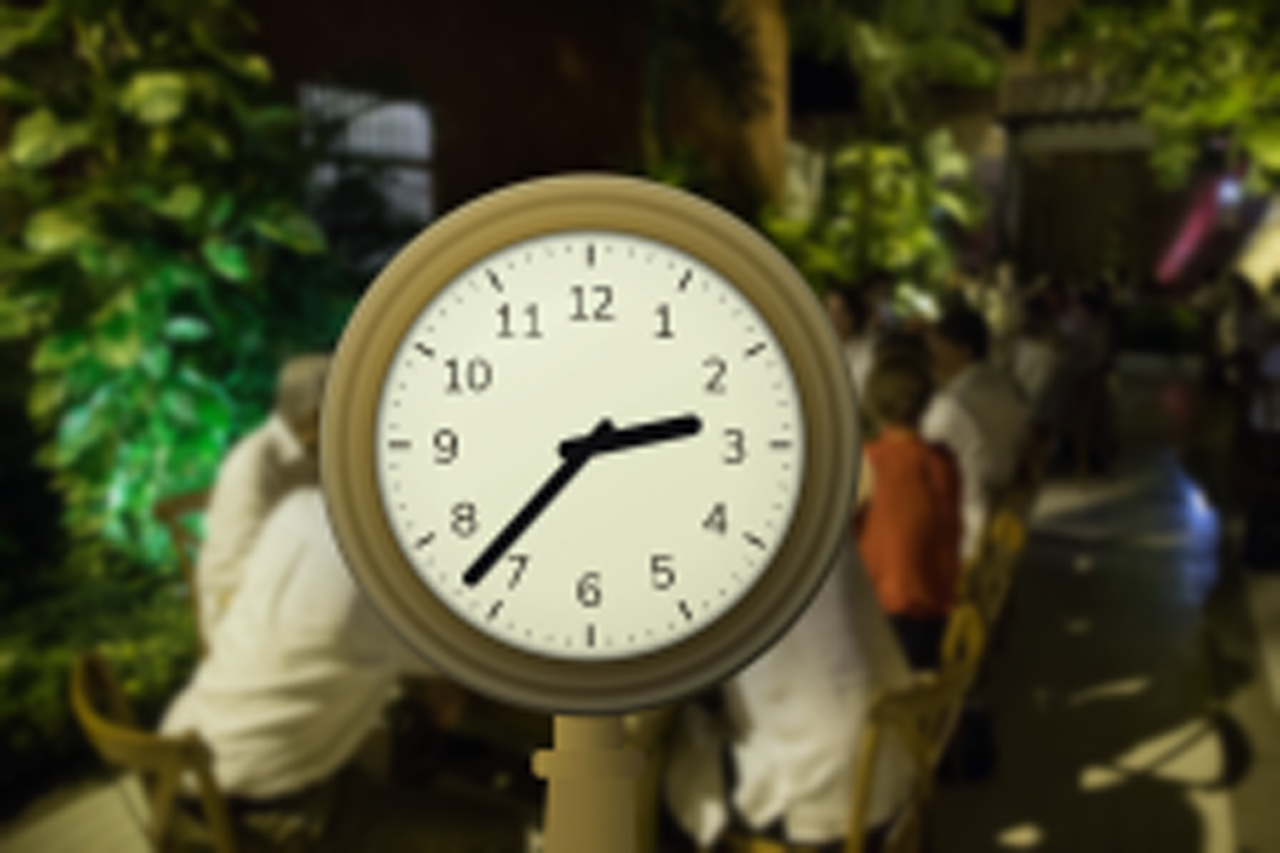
2 h 37 min
